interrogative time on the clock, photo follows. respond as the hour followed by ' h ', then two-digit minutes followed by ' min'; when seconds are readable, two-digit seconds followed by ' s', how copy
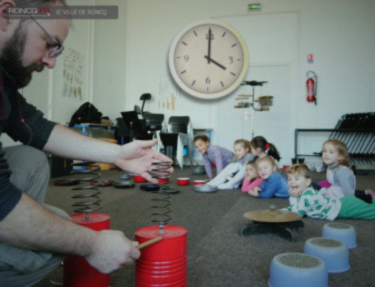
4 h 00 min
